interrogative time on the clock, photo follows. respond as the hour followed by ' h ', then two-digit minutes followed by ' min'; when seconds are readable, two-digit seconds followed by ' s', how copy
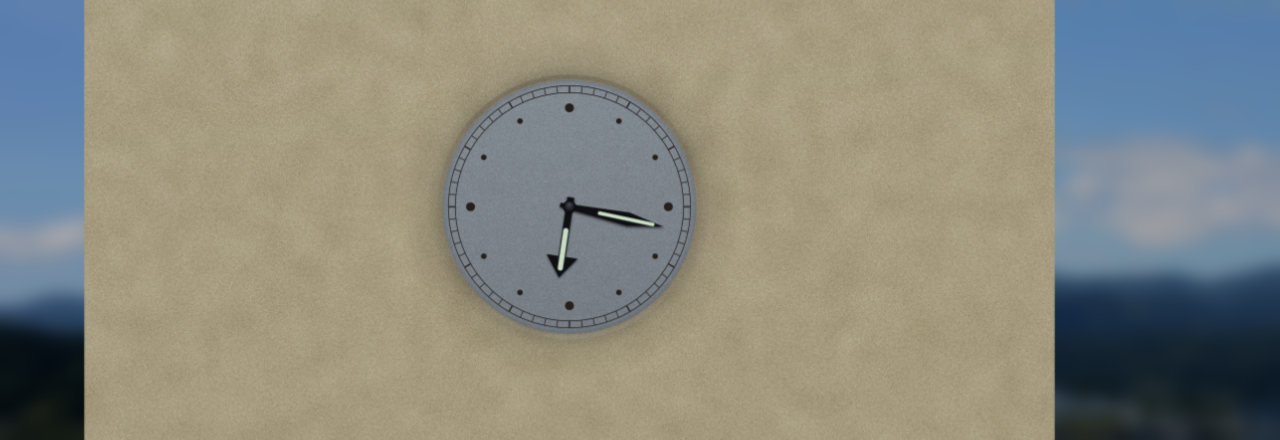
6 h 17 min
